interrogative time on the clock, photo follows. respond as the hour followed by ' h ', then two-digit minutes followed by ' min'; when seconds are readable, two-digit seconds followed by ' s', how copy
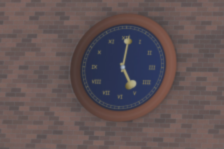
5 h 01 min
